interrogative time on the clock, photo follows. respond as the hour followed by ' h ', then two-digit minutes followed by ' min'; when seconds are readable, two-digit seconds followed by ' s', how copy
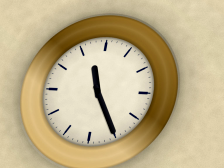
11 h 25 min
